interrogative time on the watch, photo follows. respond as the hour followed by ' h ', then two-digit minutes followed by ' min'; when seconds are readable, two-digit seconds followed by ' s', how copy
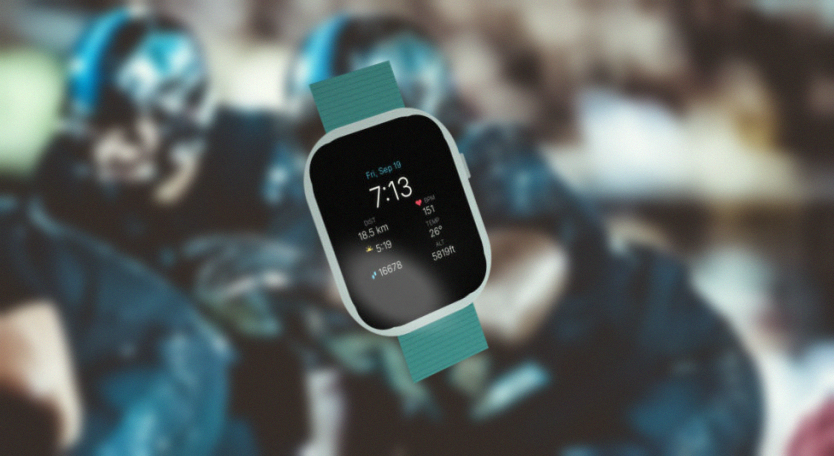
7 h 13 min
